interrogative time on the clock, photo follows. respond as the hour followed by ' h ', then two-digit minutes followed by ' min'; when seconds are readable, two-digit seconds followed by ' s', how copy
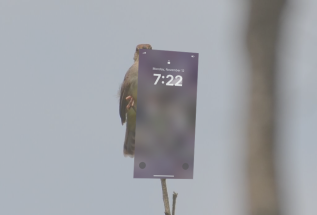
7 h 22 min
